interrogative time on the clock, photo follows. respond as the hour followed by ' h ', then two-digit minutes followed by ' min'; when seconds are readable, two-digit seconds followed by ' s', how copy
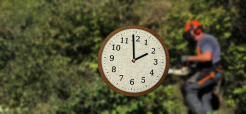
1 h 59 min
